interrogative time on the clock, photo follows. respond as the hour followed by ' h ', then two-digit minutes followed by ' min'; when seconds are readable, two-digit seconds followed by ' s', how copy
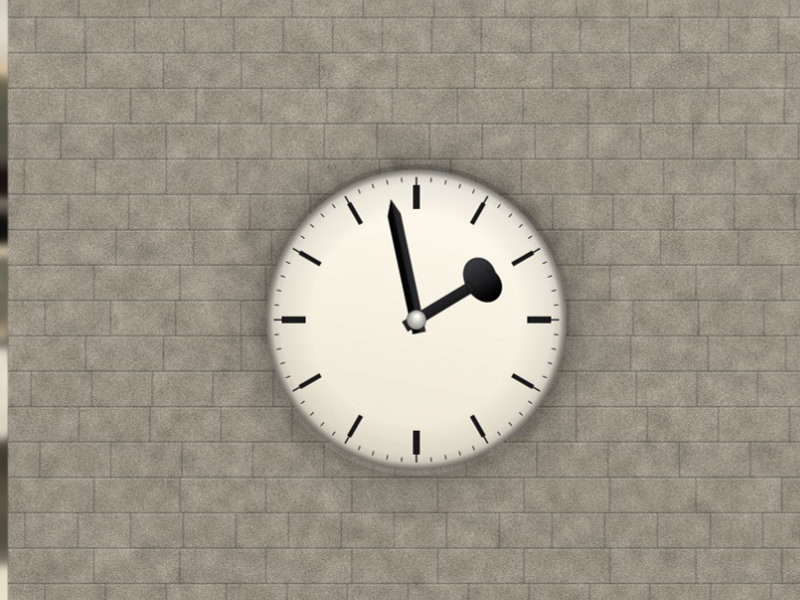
1 h 58 min
